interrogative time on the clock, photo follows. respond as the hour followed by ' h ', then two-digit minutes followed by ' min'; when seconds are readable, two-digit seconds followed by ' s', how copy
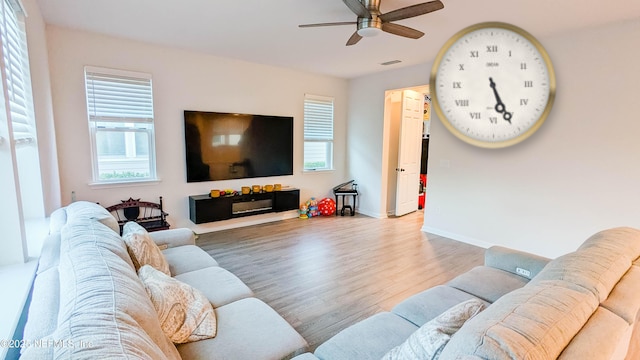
5 h 26 min
